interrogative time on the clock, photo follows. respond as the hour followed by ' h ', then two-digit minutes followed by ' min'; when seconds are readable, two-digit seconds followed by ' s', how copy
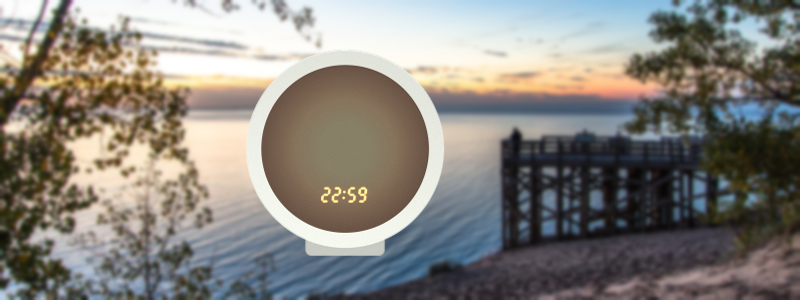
22 h 59 min
